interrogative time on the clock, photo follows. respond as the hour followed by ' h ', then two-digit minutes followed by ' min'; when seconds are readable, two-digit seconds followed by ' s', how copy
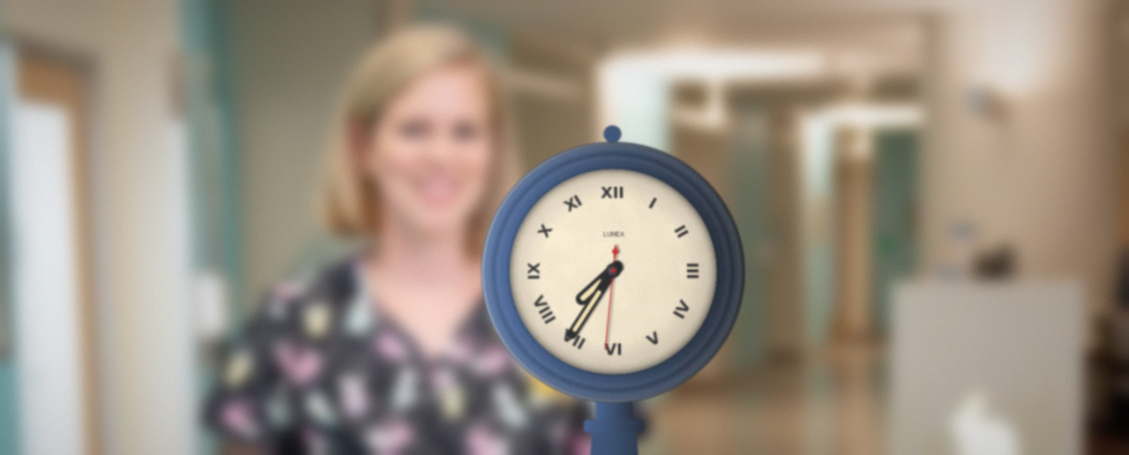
7 h 35 min 31 s
